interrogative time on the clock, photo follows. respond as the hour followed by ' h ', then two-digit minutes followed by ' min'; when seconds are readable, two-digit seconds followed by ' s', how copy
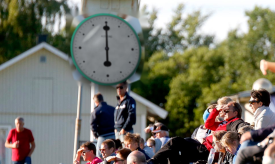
6 h 00 min
